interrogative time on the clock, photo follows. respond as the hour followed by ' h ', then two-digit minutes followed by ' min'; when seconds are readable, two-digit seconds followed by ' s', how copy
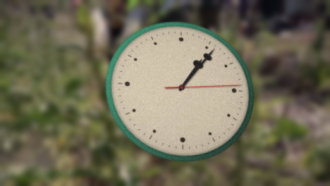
1 h 06 min 14 s
